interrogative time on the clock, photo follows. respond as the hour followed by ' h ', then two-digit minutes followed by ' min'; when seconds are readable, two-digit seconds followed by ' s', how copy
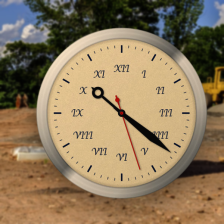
10 h 21 min 27 s
